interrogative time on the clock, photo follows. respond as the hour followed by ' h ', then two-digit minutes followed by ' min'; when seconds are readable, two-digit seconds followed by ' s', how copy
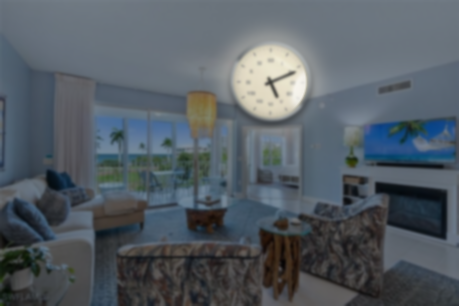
5 h 11 min
